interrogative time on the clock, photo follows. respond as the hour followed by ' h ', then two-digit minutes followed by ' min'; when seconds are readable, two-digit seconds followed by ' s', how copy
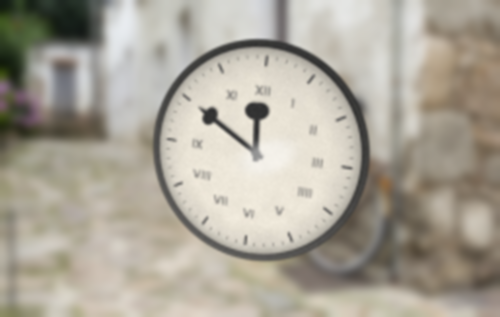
11 h 50 min
